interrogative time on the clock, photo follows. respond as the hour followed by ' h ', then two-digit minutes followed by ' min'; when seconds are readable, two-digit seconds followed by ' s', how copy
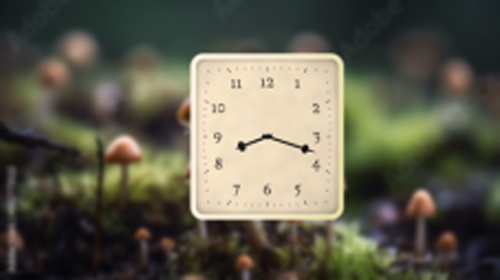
8 h 18 min
